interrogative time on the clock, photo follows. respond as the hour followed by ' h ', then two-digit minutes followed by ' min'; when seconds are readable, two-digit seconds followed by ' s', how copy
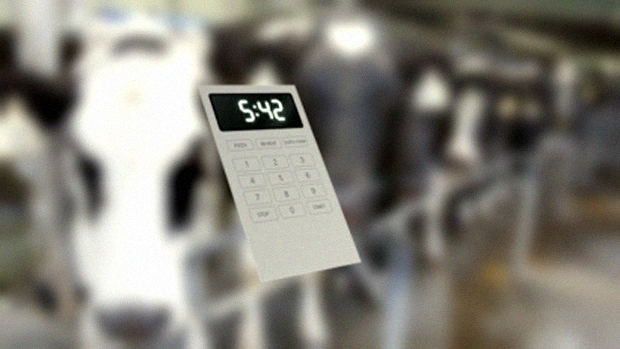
5 h 42 min
